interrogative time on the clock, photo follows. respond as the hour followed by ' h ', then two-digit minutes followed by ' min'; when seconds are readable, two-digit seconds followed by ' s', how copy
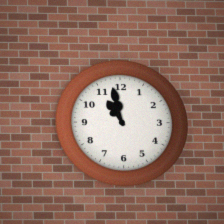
10 h 58 min
